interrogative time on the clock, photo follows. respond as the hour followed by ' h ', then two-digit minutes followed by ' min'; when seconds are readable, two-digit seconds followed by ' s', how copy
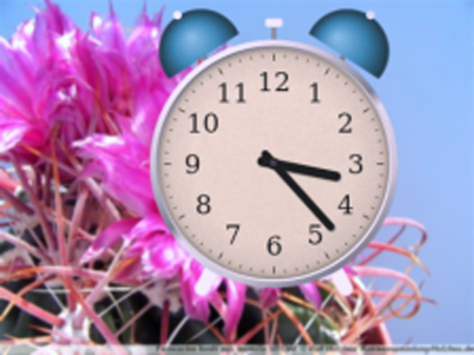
3 h 23 min
